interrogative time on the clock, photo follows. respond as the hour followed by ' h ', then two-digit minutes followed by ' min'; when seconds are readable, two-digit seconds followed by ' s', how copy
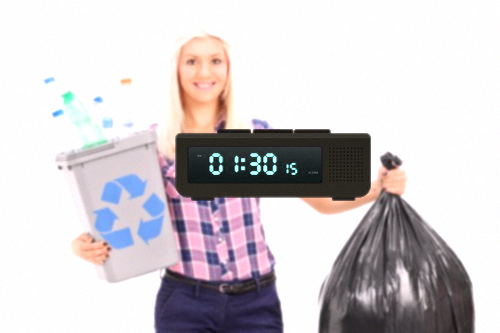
1 h 30 min 15 s
